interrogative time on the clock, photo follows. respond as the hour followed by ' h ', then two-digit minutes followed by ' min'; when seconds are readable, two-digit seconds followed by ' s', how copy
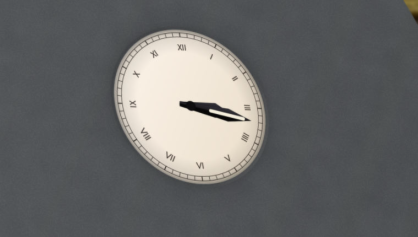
3 h 17 min
